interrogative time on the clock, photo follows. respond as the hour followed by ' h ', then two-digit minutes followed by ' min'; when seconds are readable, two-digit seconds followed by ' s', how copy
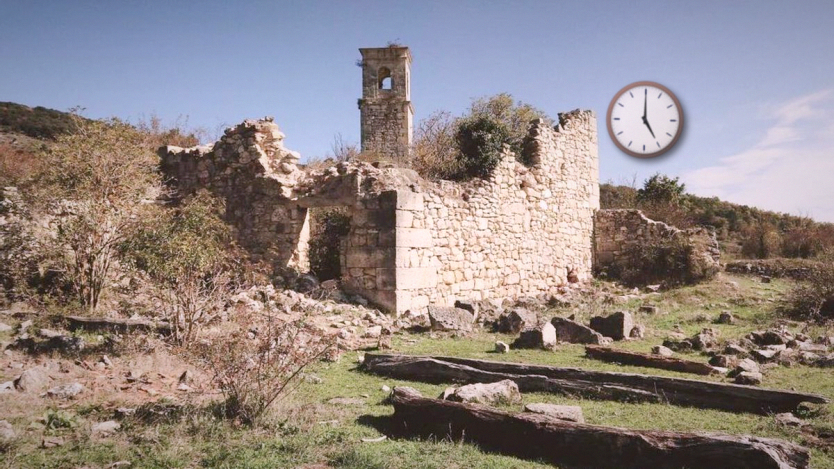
5 h 00 min
